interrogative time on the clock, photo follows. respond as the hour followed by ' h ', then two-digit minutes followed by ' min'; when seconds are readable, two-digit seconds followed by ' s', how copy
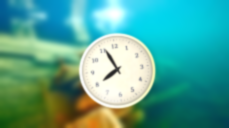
7 h 56 min
